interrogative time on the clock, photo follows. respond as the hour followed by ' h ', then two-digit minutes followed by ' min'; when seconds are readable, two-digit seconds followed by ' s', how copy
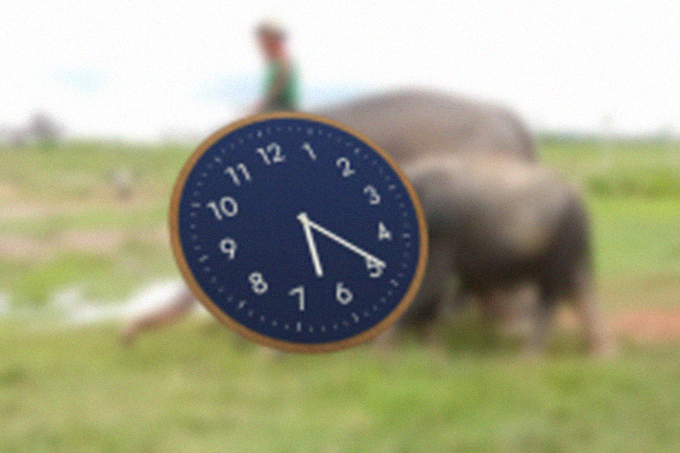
6 h 24 min
